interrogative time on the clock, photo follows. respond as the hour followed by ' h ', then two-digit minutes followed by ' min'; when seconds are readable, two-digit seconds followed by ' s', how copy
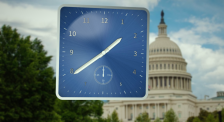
1 h 39 min
